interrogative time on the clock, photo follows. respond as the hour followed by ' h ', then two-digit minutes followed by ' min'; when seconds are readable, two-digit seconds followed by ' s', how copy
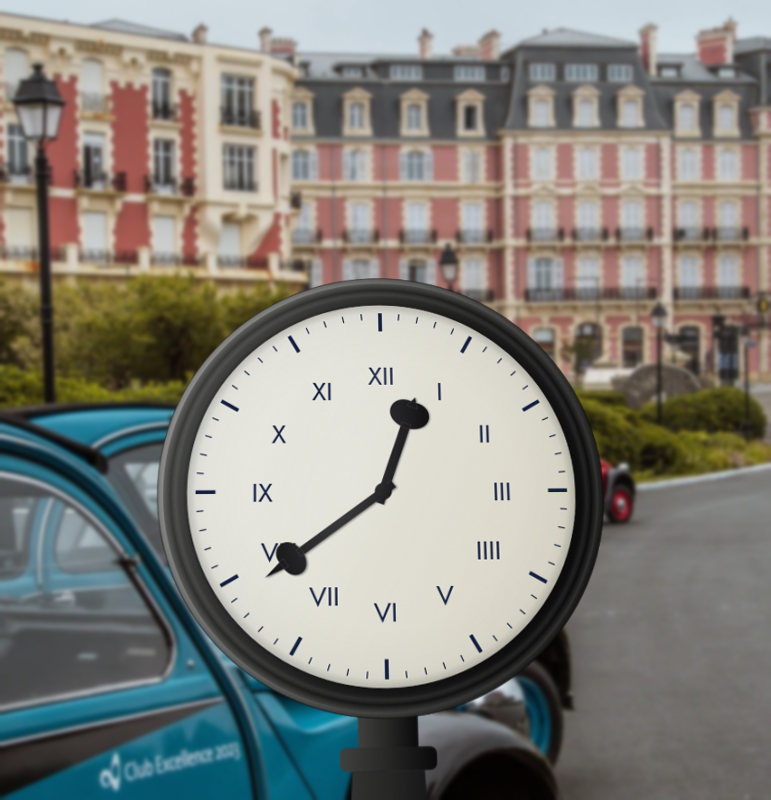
12 h 39 min
